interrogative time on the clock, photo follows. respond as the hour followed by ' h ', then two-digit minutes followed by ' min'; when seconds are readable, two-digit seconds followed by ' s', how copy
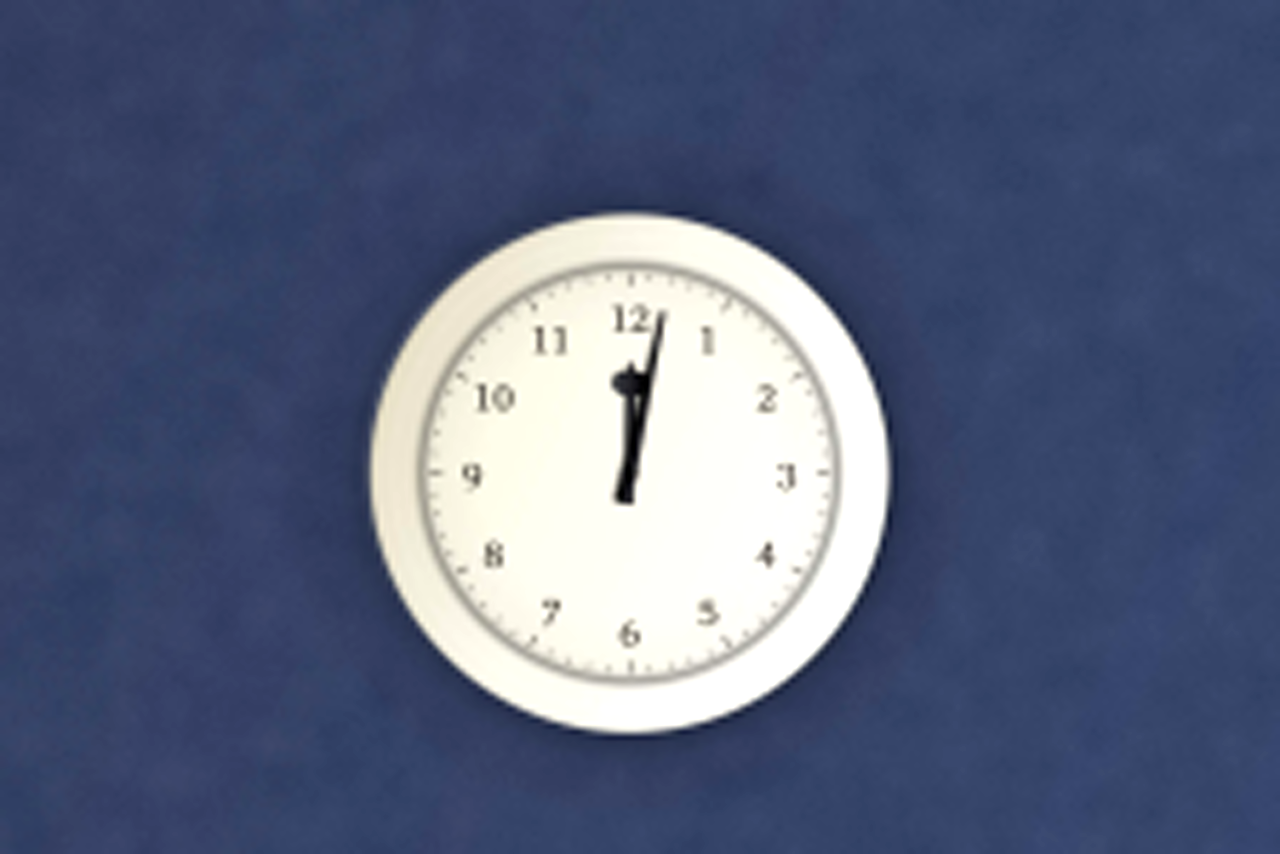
12 h 02 min
